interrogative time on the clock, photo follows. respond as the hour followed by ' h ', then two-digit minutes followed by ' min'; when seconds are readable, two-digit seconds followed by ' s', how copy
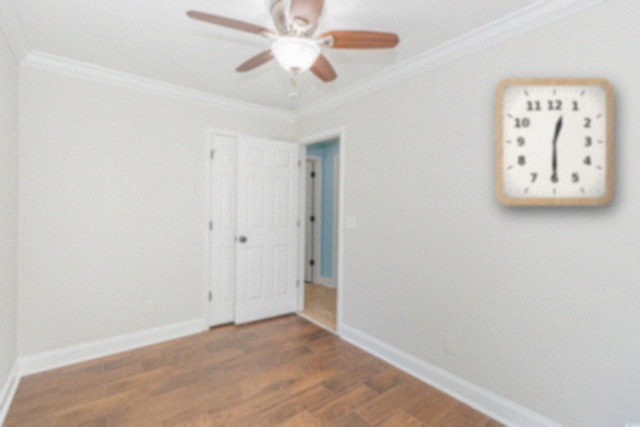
12 h 30 min
